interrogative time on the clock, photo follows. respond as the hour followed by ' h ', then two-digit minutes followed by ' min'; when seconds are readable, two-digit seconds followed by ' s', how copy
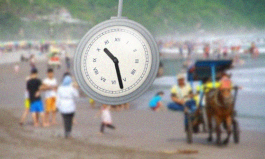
10 h 27 min
